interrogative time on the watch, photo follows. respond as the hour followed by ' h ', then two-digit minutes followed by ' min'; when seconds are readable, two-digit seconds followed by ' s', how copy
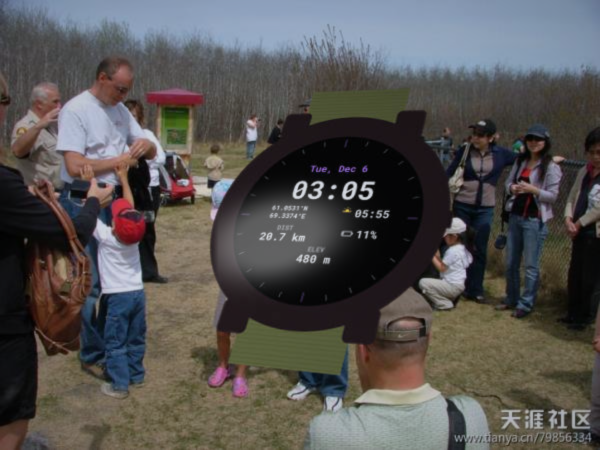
3 h 05 min
